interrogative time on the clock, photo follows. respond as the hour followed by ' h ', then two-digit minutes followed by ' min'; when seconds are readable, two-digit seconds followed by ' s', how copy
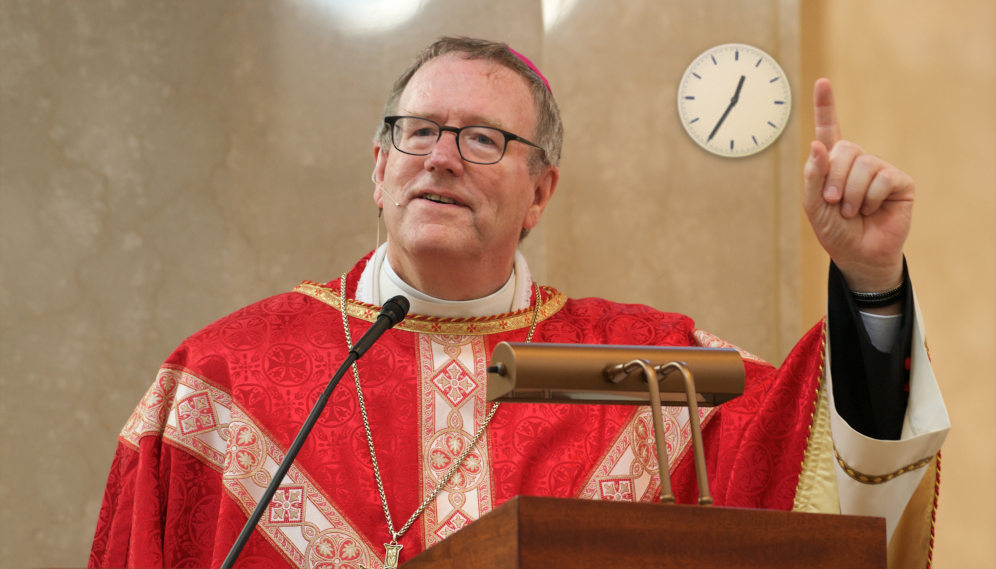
12 h 35 min
